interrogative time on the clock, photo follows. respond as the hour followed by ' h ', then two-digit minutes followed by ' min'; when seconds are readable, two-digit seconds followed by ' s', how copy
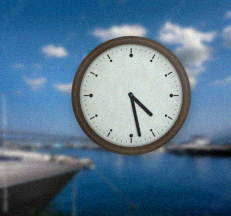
4 h 28 min
